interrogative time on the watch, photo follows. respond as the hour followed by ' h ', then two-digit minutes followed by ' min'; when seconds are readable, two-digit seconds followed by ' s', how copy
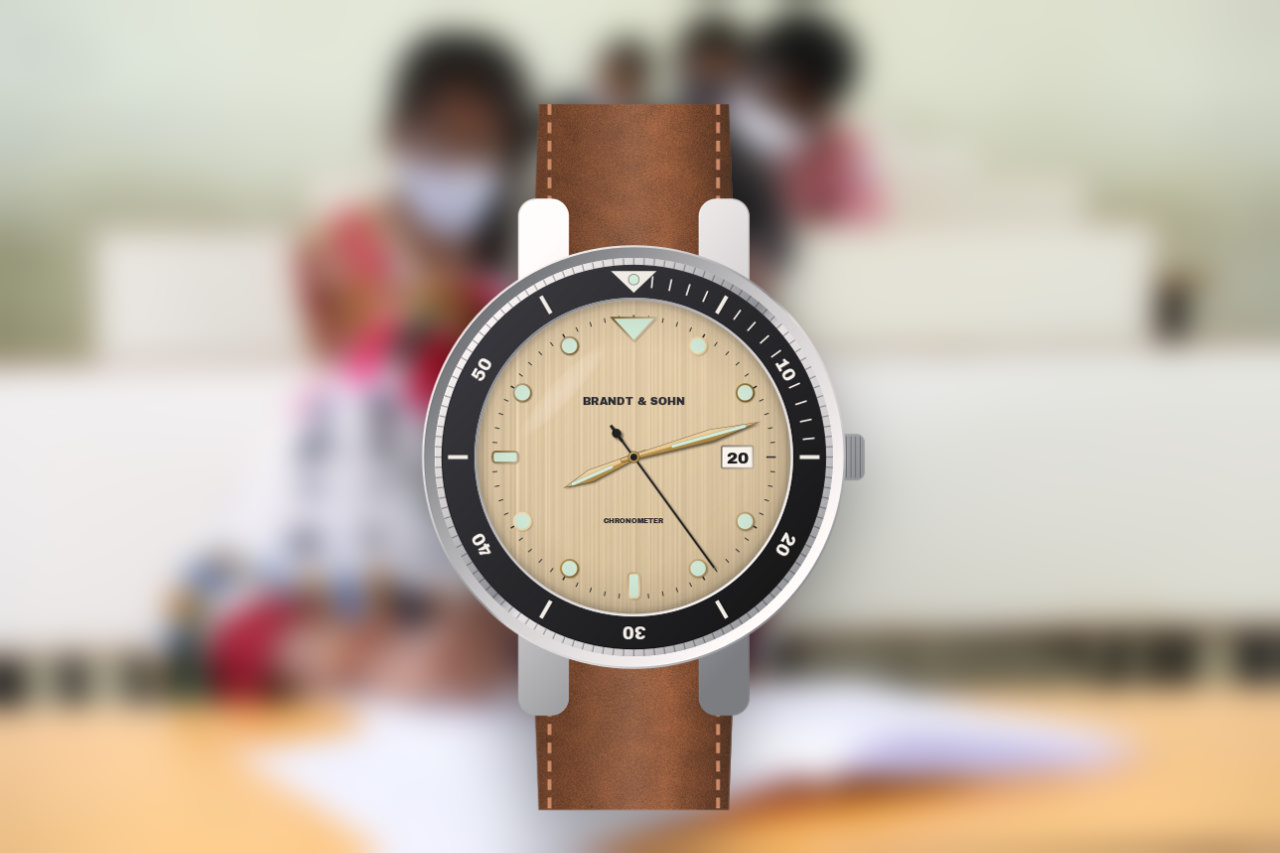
8 h 12 min 24 s
